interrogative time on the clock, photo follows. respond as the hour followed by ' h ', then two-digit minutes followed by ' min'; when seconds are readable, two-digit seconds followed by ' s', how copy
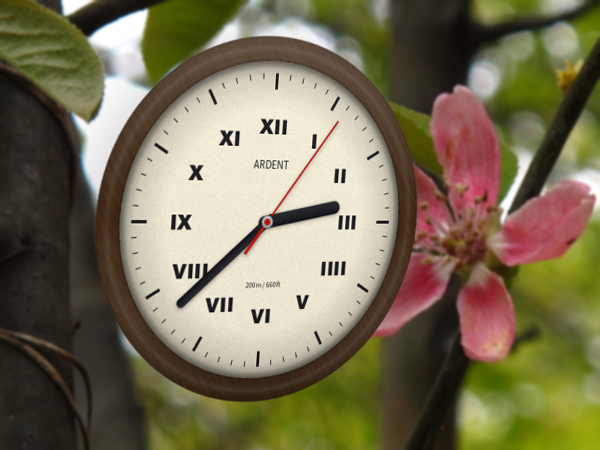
2 h 38 min 06 s
